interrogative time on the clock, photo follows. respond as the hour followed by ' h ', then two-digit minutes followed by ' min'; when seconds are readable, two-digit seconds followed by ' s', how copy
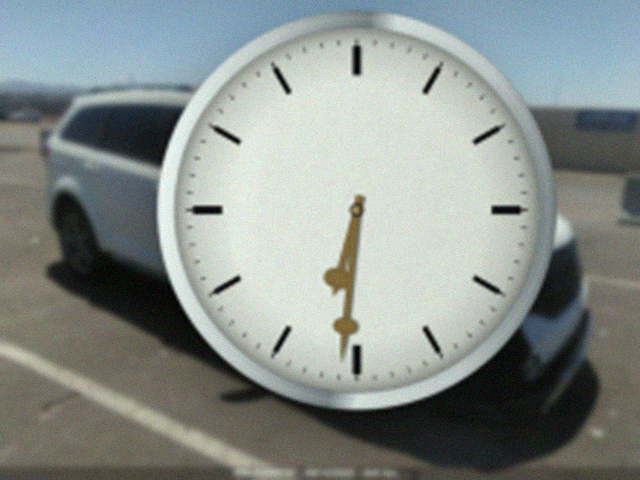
6 h 31 min
